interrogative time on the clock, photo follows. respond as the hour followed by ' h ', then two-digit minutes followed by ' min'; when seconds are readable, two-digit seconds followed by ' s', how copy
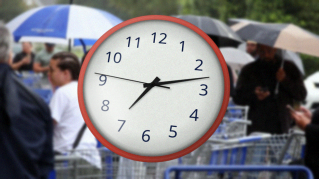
7 h 12 min 46 s
